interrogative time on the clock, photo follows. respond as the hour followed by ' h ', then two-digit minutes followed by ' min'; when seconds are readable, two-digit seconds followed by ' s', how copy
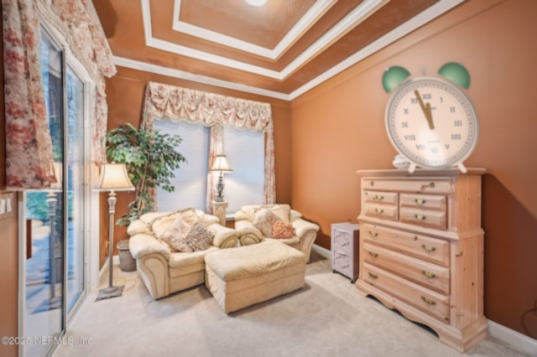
11 h 57 min
